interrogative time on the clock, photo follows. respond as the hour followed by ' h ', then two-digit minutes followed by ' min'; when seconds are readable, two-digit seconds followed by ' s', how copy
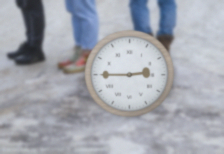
2 h 45 min
